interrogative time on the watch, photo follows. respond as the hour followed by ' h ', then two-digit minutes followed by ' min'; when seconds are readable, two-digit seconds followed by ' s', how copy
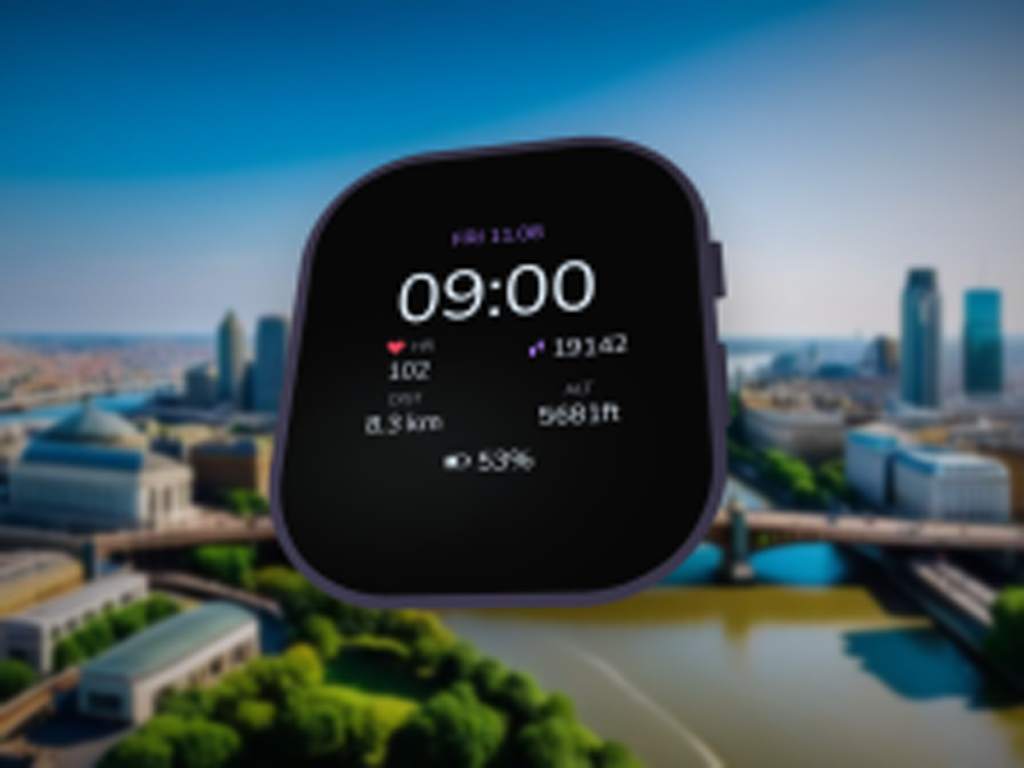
9 h 00 min
